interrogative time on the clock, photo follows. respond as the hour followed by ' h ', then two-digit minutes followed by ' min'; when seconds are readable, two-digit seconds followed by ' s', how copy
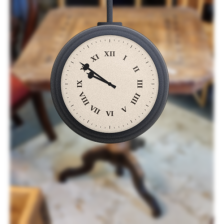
9 h 51 min
